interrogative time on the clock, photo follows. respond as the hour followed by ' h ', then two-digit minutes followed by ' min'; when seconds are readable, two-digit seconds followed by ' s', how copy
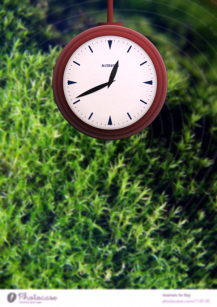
12 h 41 min
